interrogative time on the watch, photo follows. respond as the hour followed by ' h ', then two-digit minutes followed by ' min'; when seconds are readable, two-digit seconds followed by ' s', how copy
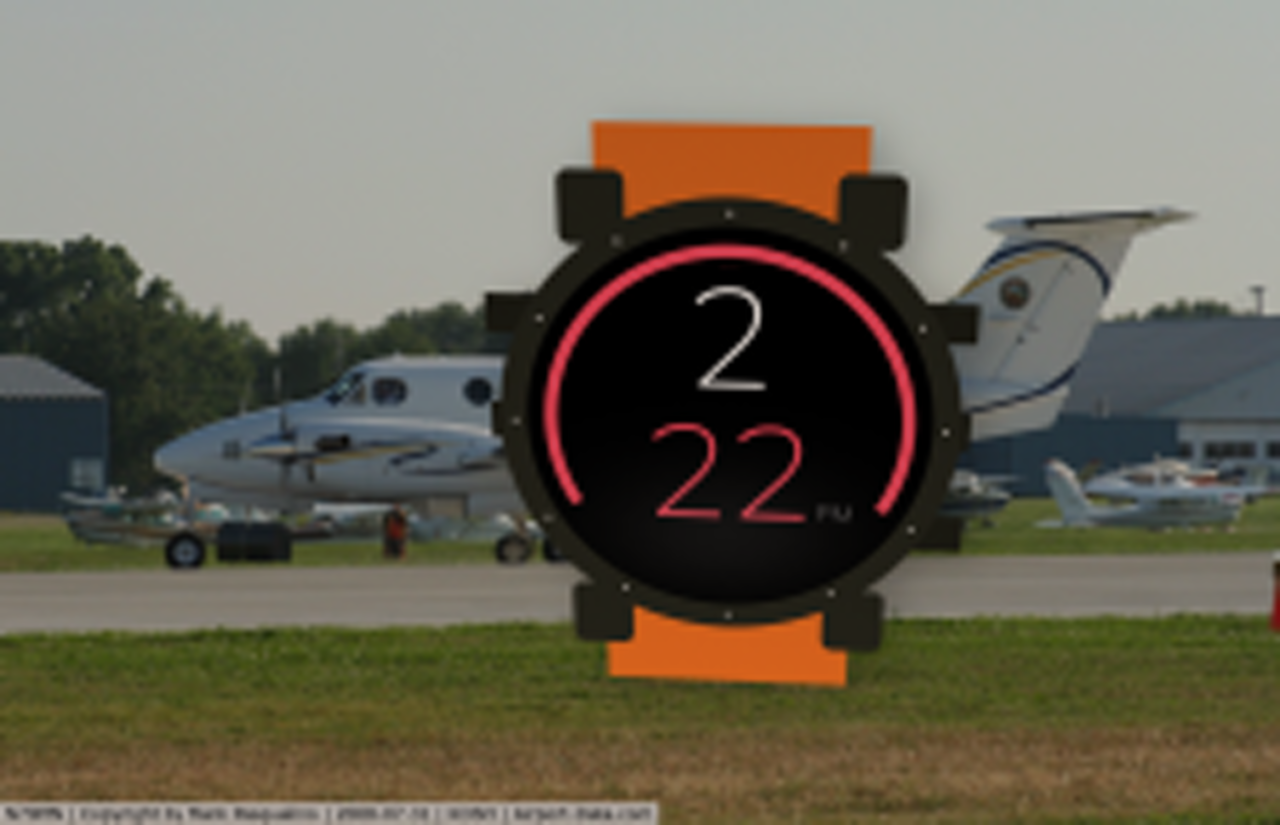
2 h 22 min
